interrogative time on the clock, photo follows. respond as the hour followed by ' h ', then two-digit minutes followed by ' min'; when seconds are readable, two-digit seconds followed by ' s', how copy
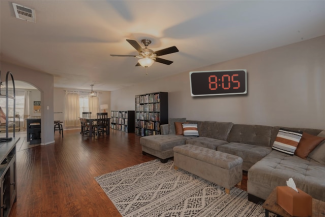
8 h 05 min
